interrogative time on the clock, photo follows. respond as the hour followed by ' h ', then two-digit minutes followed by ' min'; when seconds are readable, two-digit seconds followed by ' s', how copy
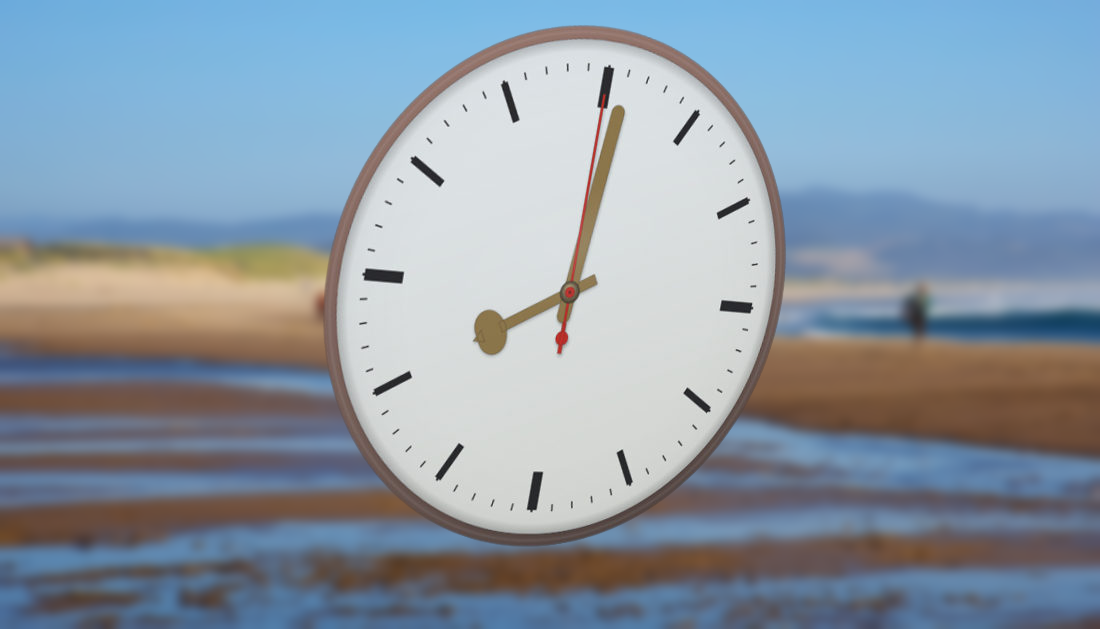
8 h 01 min 00 s
